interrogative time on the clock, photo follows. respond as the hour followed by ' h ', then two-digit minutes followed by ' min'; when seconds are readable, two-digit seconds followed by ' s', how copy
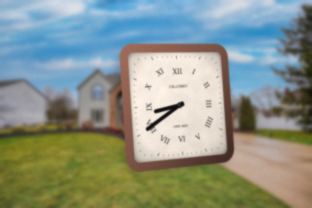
8 h 40 min
